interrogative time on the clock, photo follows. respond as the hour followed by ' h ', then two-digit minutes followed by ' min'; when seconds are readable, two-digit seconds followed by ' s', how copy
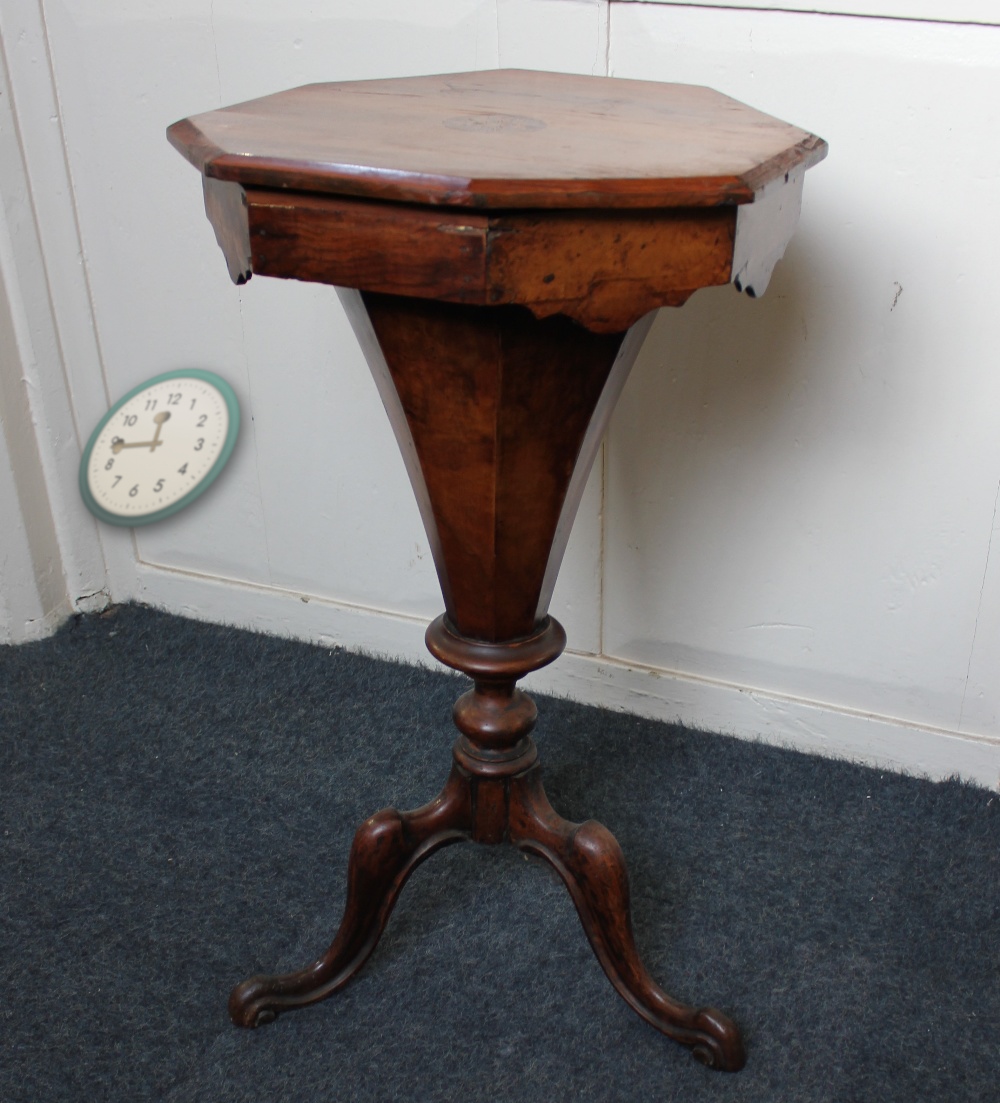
11 h 44 min
